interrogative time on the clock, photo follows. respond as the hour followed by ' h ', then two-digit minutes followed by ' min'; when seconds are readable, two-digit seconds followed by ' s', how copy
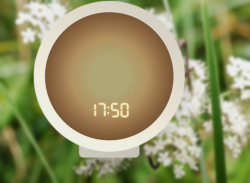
17 h 50 min
